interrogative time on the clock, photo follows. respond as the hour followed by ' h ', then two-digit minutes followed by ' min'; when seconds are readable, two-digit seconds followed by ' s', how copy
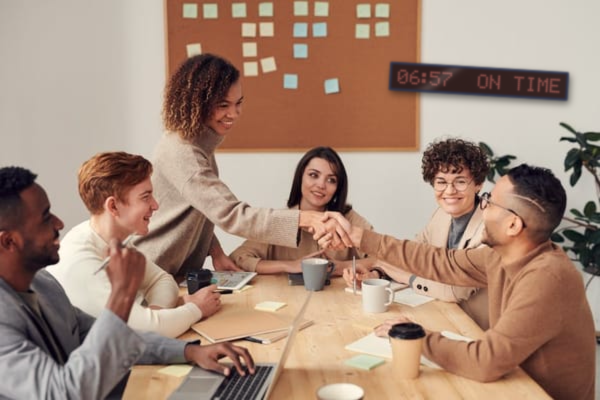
6 h 57 min
